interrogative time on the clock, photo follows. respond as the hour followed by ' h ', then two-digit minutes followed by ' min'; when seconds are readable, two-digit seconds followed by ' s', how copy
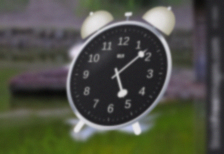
5 h 08 min
